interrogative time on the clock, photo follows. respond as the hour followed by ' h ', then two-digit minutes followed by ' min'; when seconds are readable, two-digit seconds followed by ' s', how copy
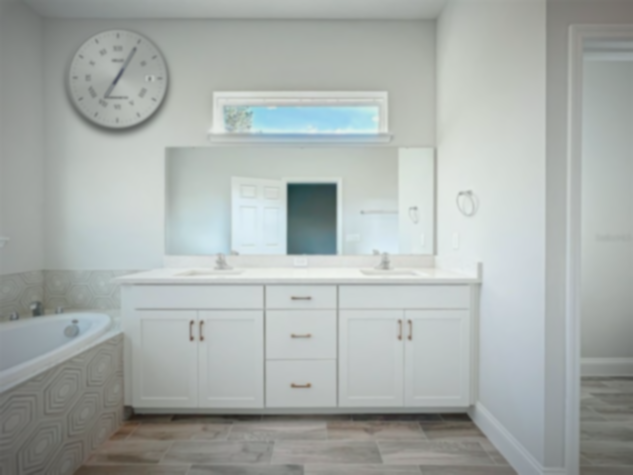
7 h 05 min
